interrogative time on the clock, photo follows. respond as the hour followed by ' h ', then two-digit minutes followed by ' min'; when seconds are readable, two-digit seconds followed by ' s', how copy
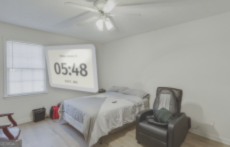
5 h 48 min
